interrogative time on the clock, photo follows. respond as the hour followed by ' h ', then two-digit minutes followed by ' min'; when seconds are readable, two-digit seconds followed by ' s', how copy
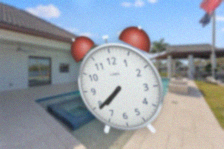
7 h 39 min
